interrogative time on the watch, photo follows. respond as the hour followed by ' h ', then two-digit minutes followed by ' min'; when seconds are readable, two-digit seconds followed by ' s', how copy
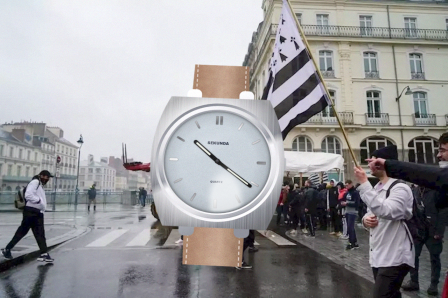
10 h 21 min
